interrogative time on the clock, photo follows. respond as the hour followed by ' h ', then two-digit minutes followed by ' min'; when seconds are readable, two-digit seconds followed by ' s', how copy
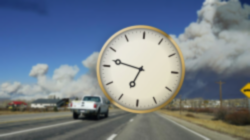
6 h 47 min
